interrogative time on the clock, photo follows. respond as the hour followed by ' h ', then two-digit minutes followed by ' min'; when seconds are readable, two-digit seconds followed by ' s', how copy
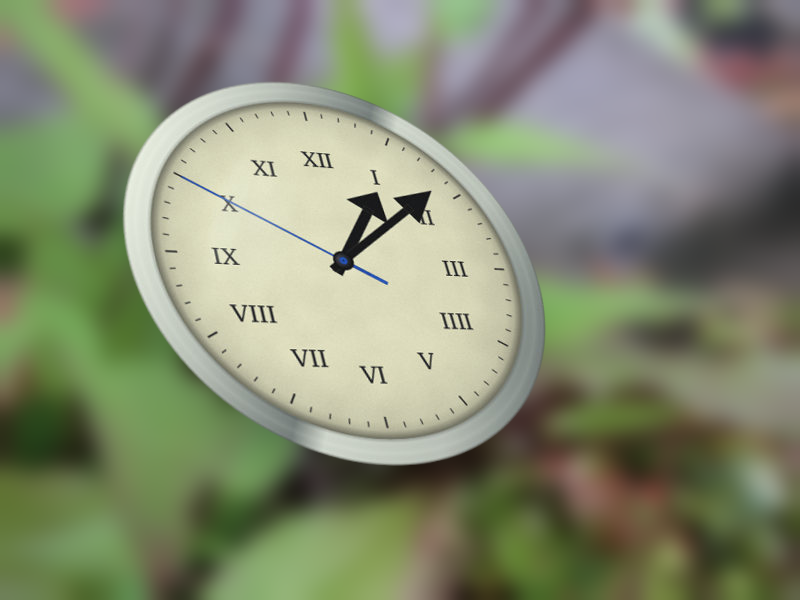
1 h 08 min 50 s
